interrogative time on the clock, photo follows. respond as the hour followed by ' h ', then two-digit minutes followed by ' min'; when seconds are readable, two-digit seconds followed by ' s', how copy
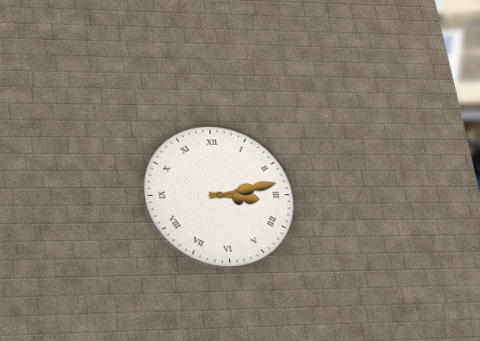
3 h 13 min
